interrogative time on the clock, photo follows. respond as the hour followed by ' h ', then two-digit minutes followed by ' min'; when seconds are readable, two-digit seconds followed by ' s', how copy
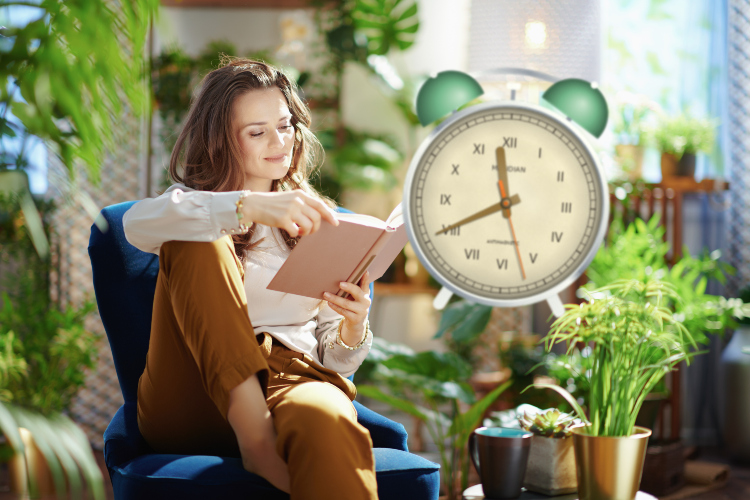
11 h 40 min 27 s
